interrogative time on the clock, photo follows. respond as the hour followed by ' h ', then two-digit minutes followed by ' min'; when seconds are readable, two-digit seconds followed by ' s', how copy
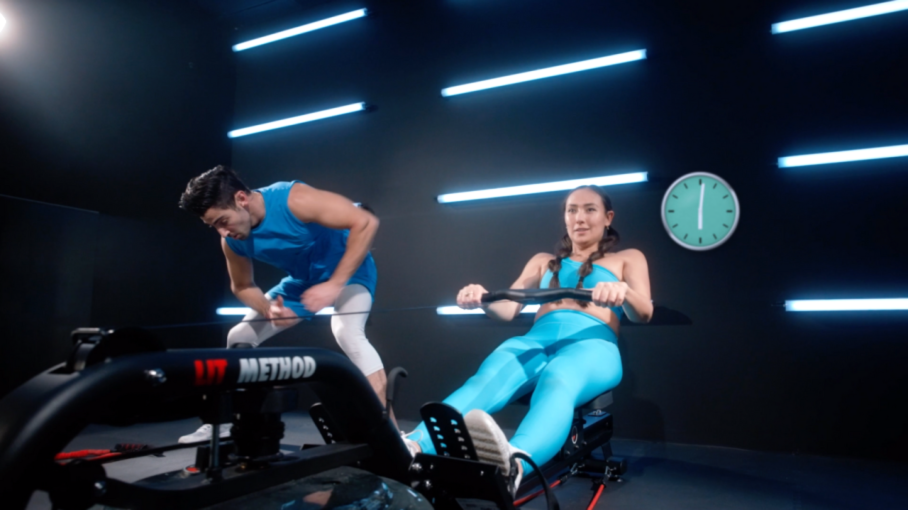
6 h 01 min
